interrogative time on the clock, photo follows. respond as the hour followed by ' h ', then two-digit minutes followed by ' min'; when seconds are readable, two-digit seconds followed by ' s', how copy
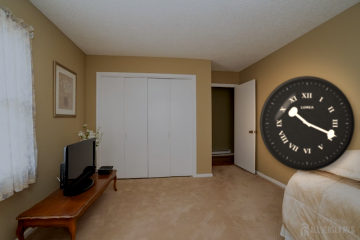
10 h 19 min
